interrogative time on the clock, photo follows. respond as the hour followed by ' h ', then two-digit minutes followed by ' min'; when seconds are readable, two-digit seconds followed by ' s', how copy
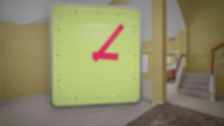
3 h 07 min
